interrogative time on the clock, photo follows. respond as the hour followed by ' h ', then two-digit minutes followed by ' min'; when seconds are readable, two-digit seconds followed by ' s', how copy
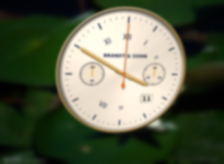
3 h 50 min
